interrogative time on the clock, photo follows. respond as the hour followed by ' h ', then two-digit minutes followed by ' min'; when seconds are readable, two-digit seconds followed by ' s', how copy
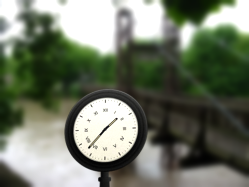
1 h 37 min
